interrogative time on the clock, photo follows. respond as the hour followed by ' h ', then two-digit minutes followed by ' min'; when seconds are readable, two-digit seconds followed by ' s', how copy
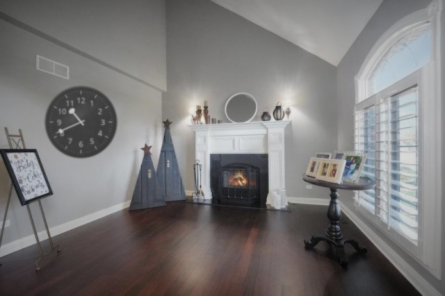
10 h 41 min
